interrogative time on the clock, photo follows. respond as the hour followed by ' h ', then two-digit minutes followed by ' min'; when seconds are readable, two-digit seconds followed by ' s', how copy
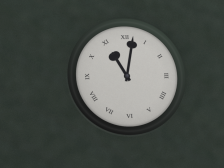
11 h 02 min
